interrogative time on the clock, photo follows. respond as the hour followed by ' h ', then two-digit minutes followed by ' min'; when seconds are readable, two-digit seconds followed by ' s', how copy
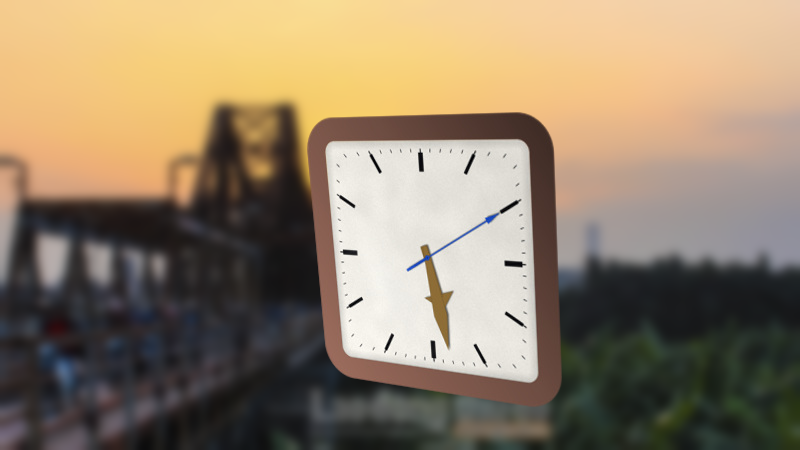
5 h 28 min 10 s
